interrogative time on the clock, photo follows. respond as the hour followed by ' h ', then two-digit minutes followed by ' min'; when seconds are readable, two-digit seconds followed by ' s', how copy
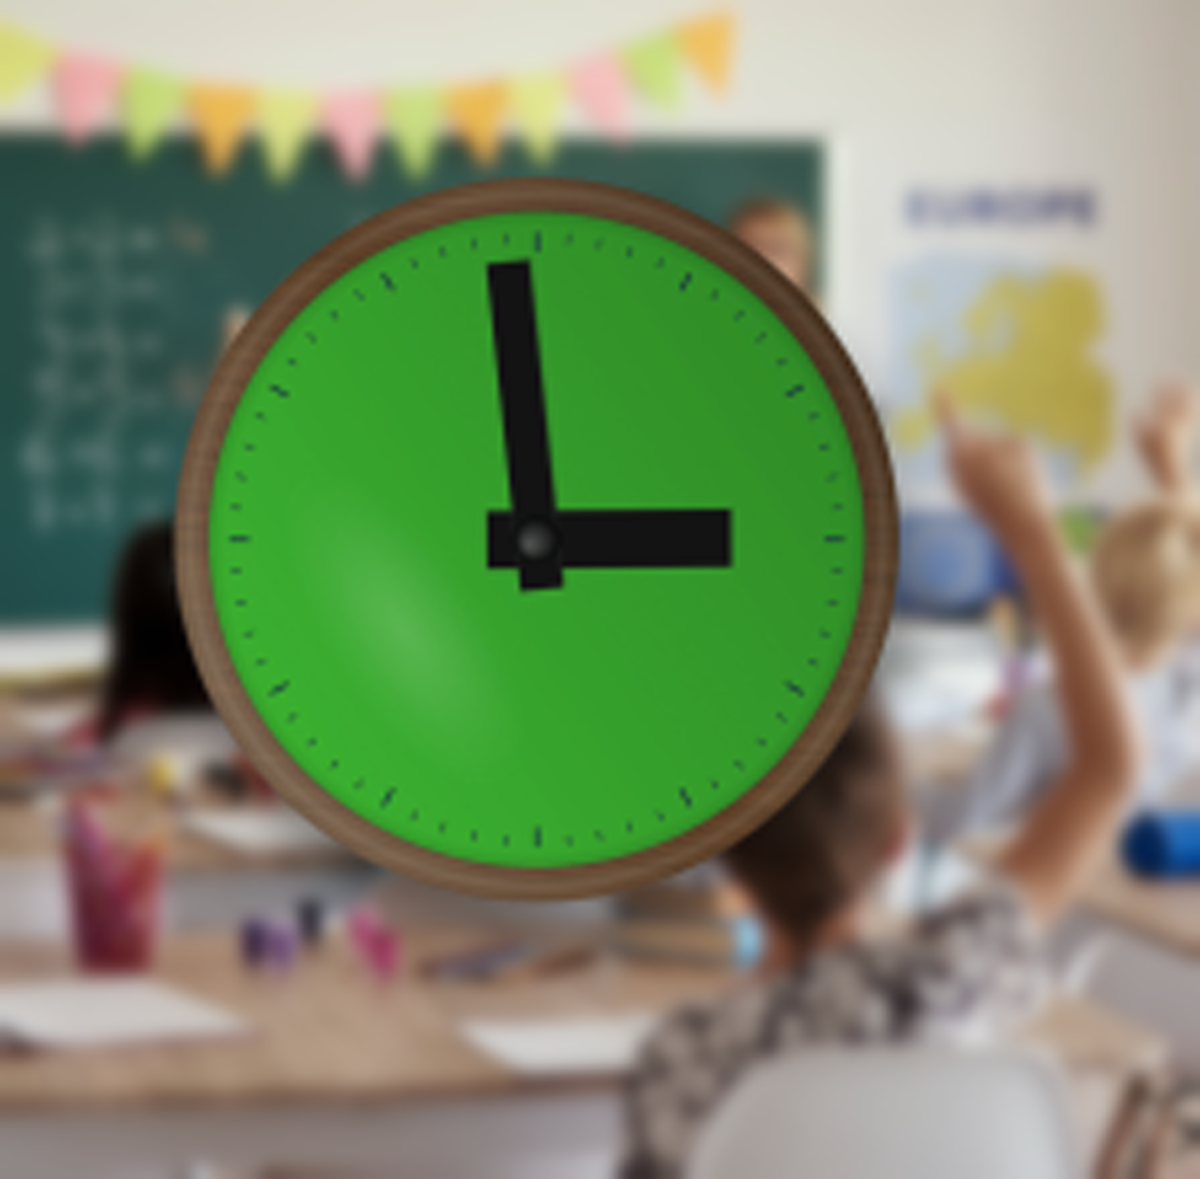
2 h 59 min
